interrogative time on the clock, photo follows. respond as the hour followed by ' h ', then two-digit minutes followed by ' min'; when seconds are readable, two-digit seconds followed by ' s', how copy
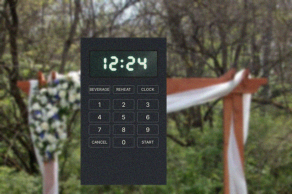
12 h 24 min
